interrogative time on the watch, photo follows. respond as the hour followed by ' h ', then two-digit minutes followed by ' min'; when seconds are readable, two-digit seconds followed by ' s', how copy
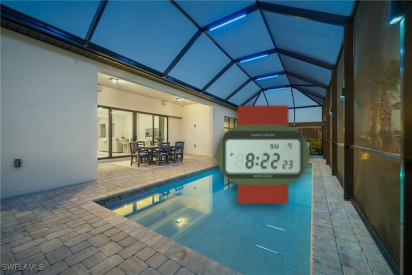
8 h 22 min 23 s
